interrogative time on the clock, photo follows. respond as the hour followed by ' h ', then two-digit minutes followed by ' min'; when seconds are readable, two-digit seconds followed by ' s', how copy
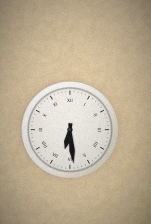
6 h 29 min
